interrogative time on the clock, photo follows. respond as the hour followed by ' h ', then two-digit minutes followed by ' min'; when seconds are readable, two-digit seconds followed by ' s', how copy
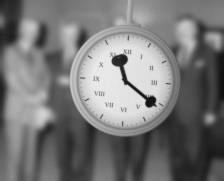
11 h 21 min
